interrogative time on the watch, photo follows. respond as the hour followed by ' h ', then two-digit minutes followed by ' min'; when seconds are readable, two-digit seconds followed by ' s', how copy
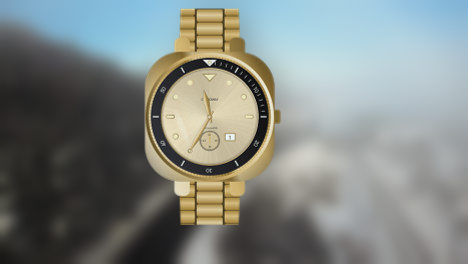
11 h 35 min
